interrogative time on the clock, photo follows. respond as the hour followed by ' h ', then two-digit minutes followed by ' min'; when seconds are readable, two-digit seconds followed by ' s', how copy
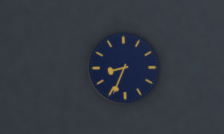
8 h 34 min
